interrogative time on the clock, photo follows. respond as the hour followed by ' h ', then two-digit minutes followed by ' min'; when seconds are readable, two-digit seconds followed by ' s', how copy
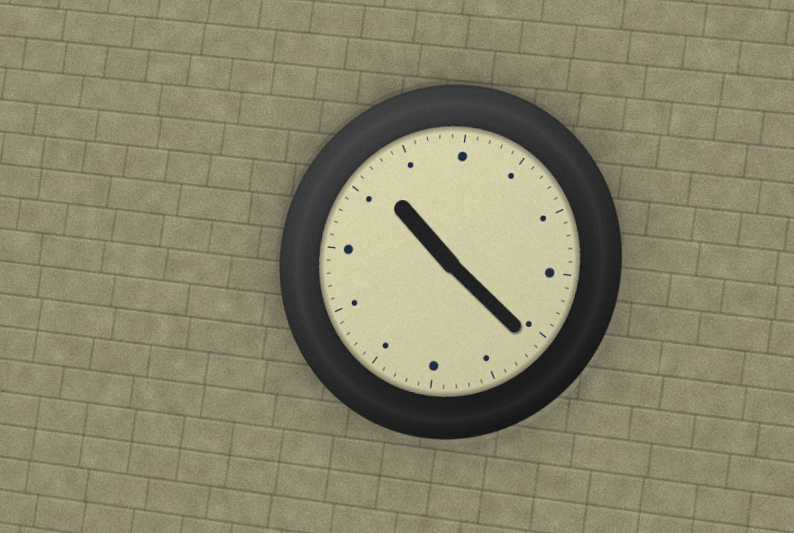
10 h 21 min
